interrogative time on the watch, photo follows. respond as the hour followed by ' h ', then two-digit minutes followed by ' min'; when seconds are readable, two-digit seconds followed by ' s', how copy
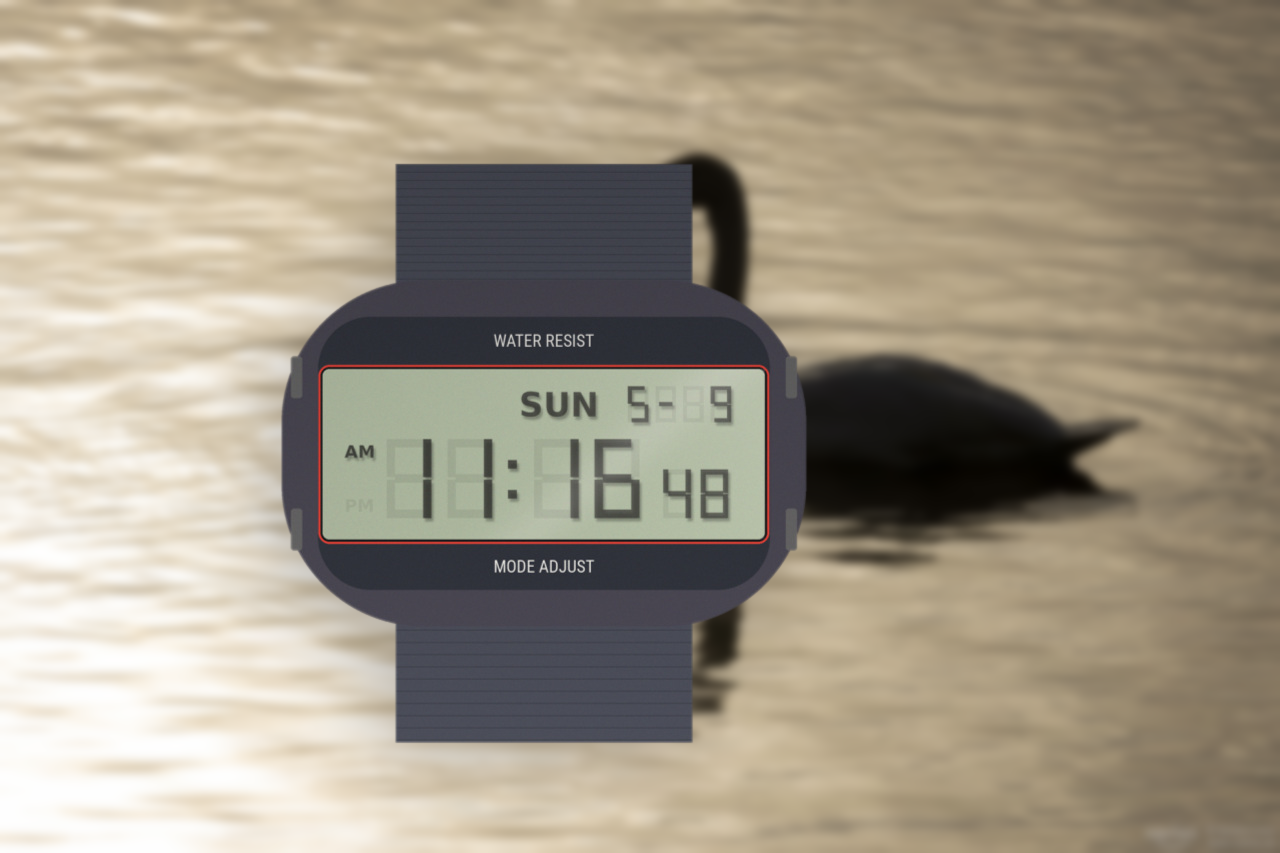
11 h 16 min 48 s
